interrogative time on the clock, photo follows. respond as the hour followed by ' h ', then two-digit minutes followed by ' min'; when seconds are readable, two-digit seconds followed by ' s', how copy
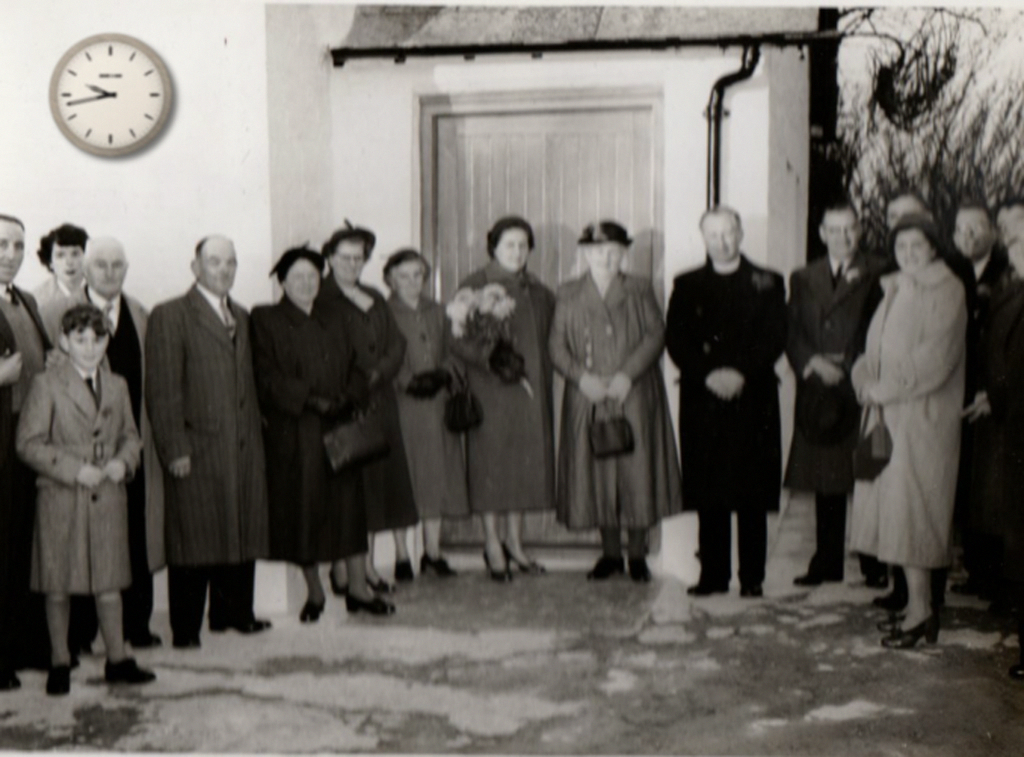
9 h 43 min
